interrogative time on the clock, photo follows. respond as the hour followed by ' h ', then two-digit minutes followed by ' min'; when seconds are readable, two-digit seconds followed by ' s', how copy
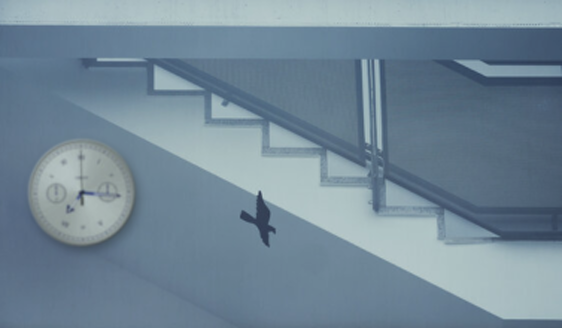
7 h 16 min
